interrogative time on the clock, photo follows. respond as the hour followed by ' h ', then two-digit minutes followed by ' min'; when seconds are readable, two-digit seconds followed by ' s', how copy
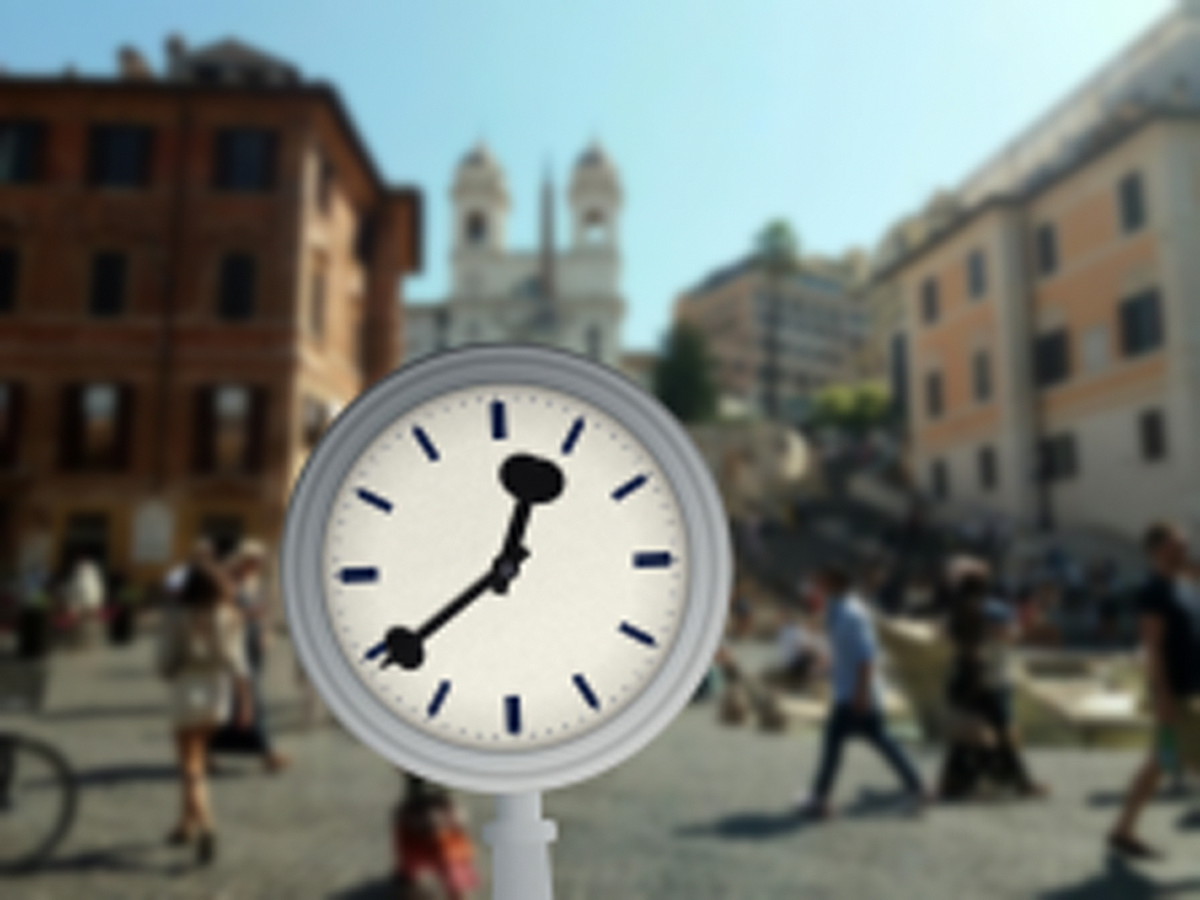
12 h 39 min
